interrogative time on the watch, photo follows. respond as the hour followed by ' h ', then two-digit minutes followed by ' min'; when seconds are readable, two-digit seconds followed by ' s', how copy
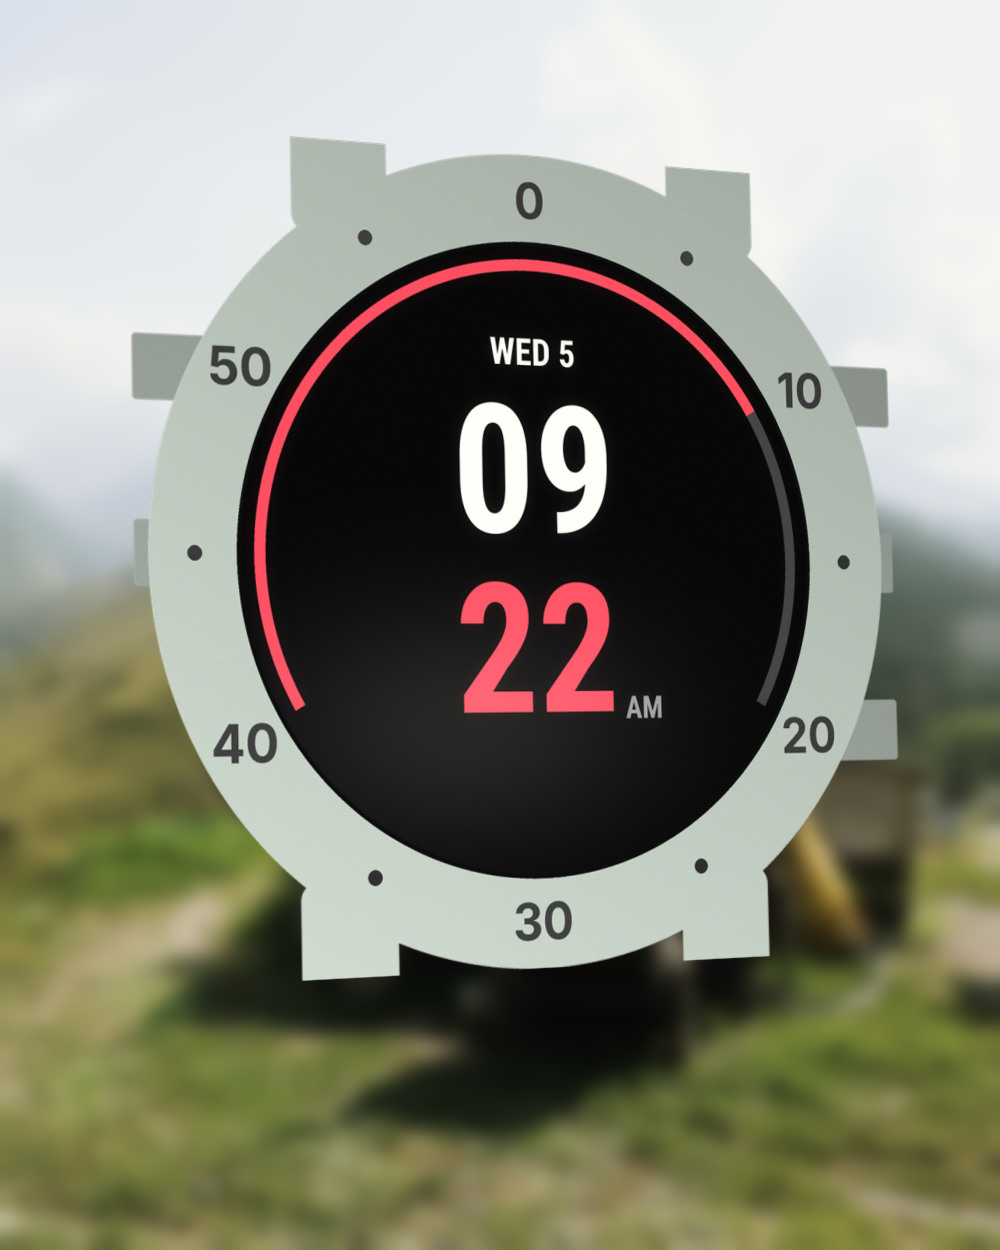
9 h 22 min
